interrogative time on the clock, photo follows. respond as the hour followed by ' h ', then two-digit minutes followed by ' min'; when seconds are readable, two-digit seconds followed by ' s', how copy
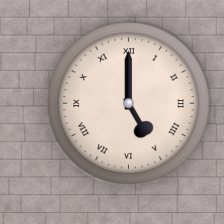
5 h 00 min
